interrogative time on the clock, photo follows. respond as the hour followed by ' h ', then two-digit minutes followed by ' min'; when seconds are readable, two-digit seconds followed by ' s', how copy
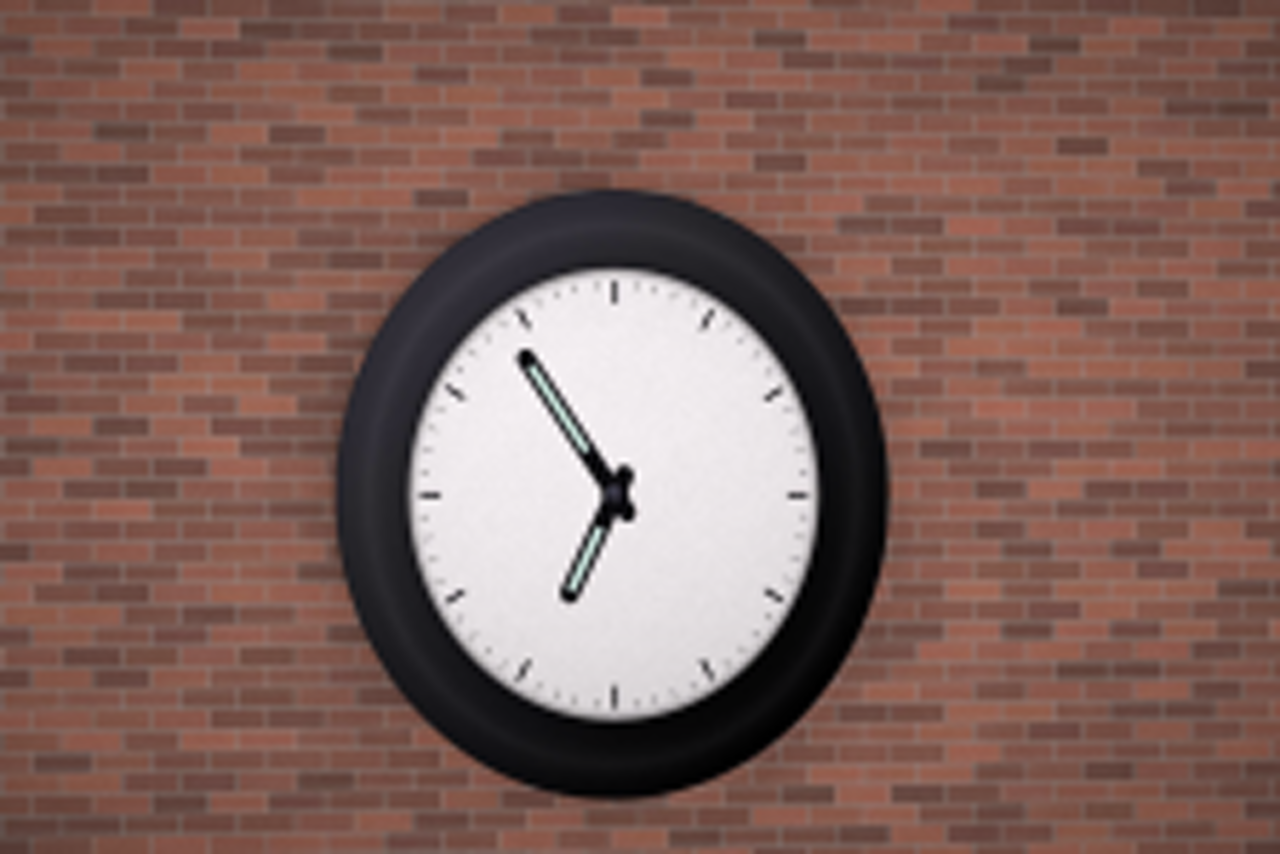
6 h 54 min
